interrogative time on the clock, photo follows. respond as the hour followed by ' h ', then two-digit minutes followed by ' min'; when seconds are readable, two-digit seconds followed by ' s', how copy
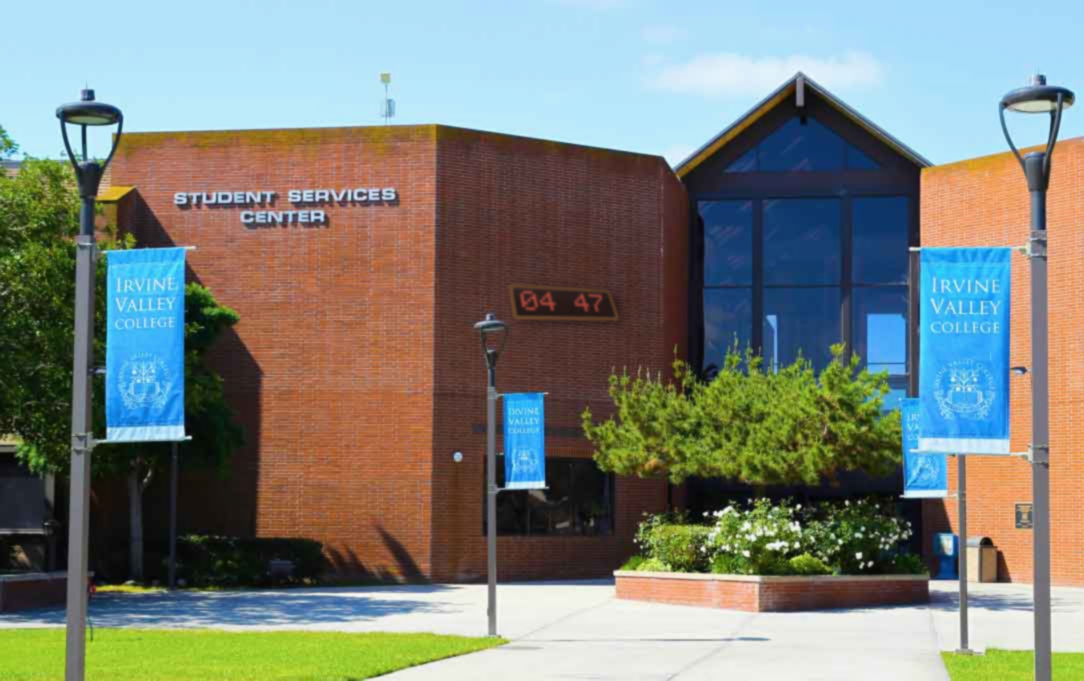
4 h 47 min
